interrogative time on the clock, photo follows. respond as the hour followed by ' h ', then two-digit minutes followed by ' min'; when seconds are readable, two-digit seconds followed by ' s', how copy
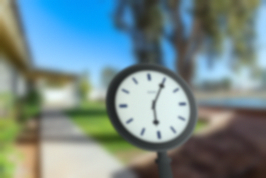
6 h 05 min
